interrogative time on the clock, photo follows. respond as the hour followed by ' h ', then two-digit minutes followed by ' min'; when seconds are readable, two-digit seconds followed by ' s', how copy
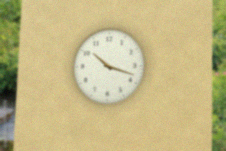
10 h 18 min
